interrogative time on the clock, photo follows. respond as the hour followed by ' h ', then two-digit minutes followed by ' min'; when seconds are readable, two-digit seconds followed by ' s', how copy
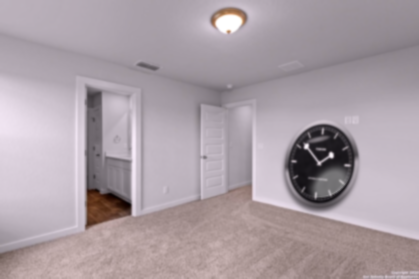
1 h 52 min
